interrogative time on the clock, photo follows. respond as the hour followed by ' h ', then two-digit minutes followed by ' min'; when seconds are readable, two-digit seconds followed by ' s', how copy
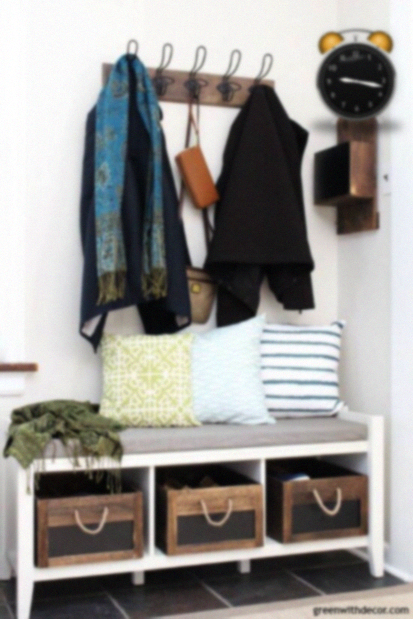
9 h 17 min
